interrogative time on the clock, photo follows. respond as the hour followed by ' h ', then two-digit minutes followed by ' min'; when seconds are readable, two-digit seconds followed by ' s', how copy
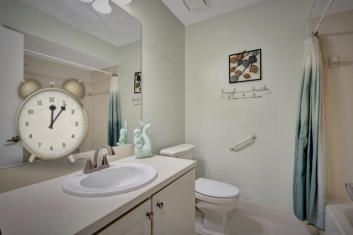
12 h 06 min
